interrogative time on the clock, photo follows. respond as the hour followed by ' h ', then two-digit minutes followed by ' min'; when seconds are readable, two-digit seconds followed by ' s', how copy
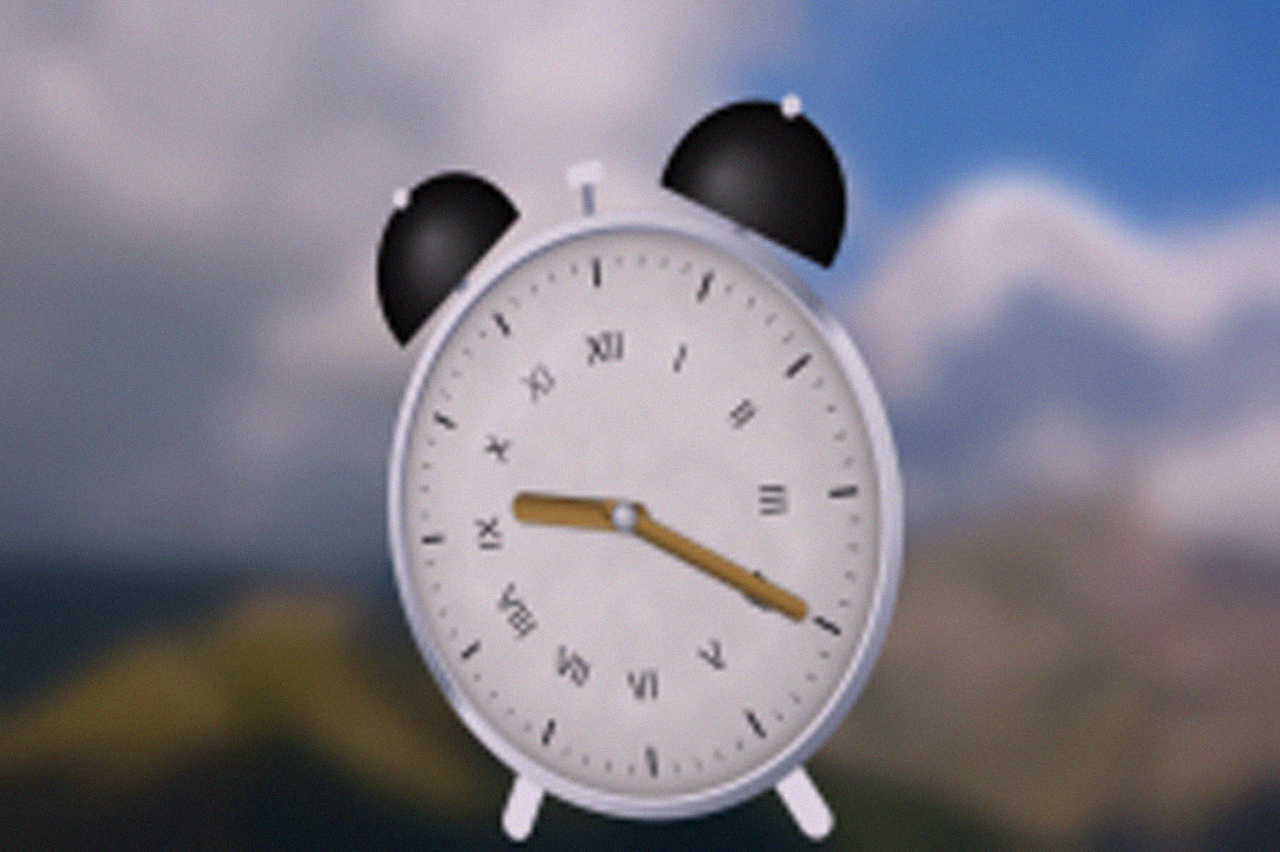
9 h 20 min
